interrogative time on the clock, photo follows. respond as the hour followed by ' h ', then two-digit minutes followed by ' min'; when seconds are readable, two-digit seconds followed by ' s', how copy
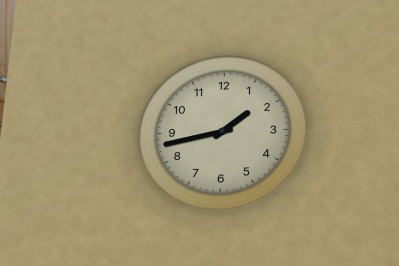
1 h 43 min
